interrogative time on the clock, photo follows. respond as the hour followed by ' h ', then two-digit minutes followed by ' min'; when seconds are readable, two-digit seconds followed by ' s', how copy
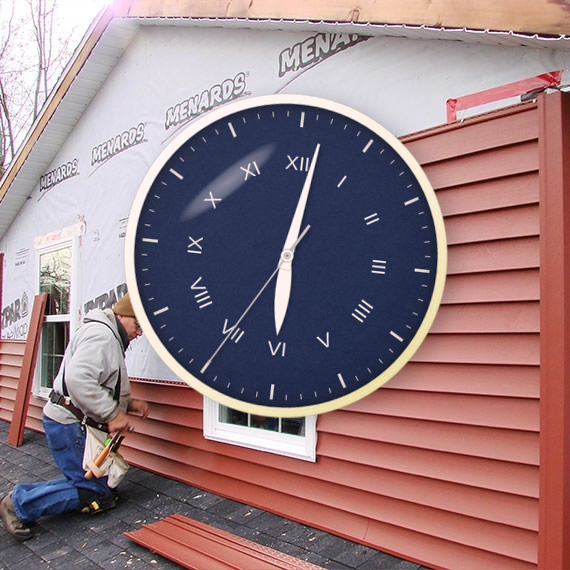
6 h 01 min 35 s
